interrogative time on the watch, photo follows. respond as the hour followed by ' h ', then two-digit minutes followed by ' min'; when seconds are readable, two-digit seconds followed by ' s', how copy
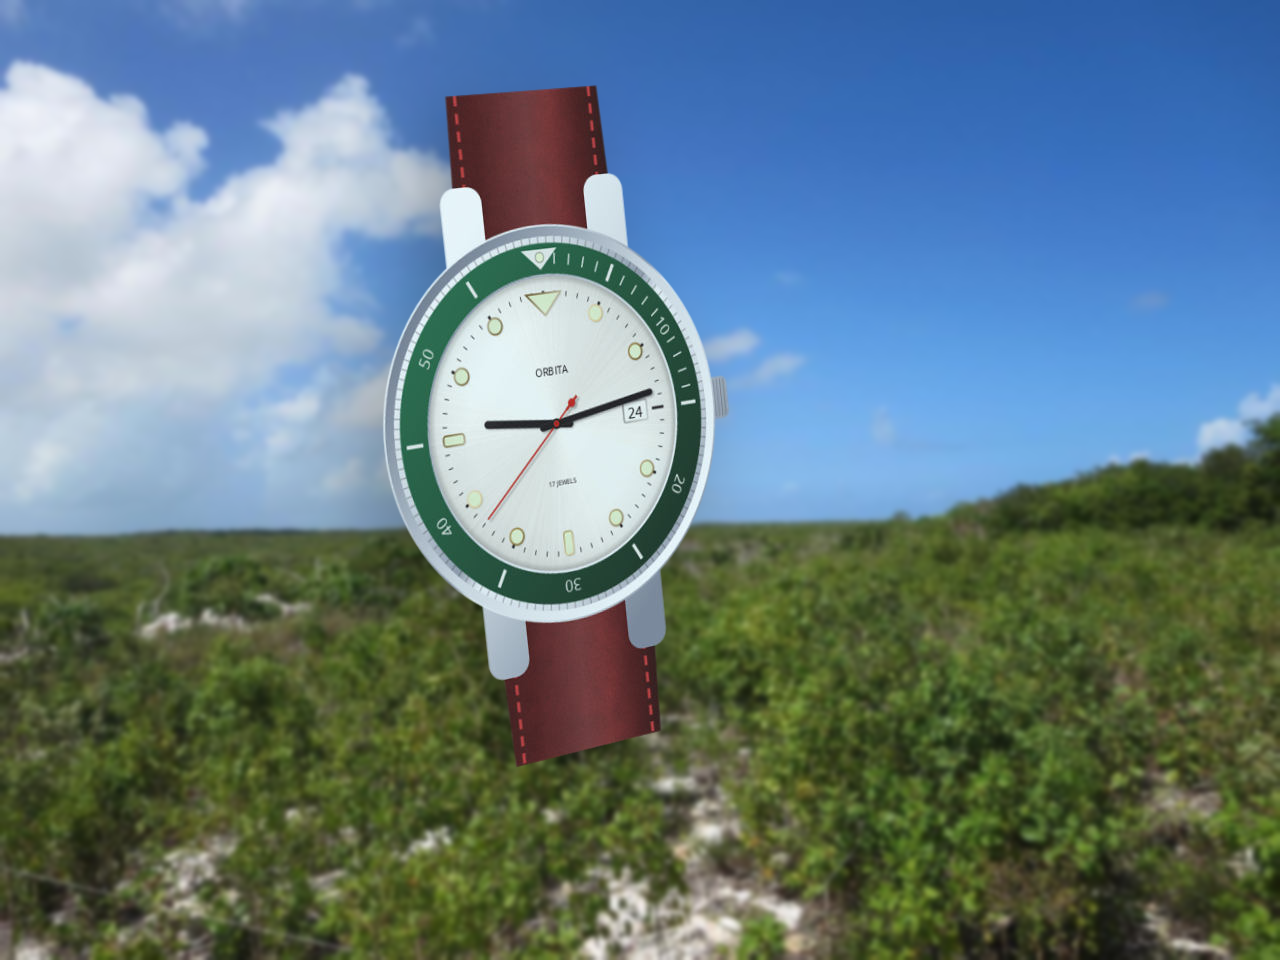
9 h 13 min 38 s
